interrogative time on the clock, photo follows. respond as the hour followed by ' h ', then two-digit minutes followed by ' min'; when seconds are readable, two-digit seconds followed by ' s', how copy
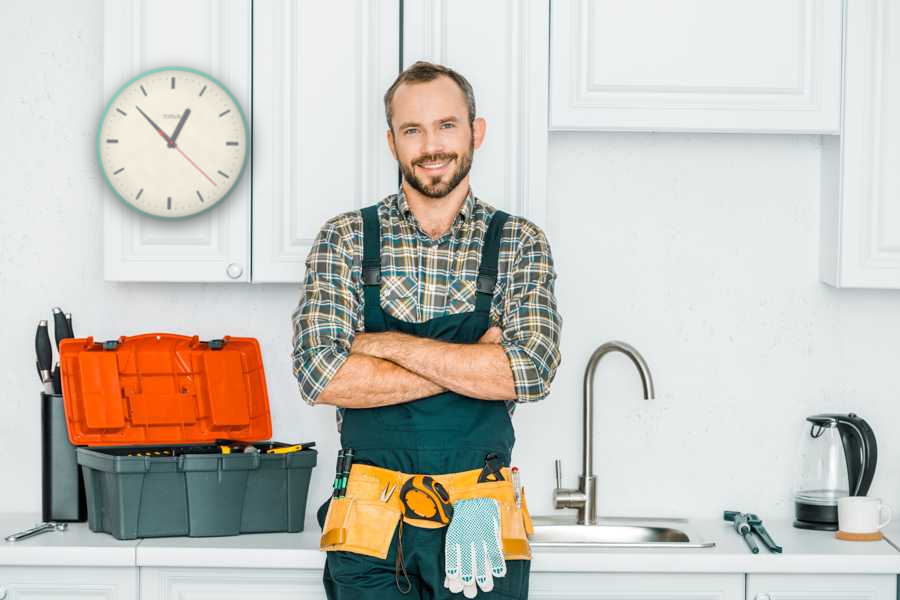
12 h 52 min 22 s
